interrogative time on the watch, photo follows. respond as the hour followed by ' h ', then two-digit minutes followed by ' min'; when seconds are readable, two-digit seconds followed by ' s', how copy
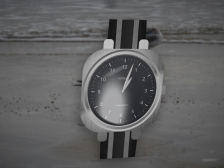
1 h 03 min
